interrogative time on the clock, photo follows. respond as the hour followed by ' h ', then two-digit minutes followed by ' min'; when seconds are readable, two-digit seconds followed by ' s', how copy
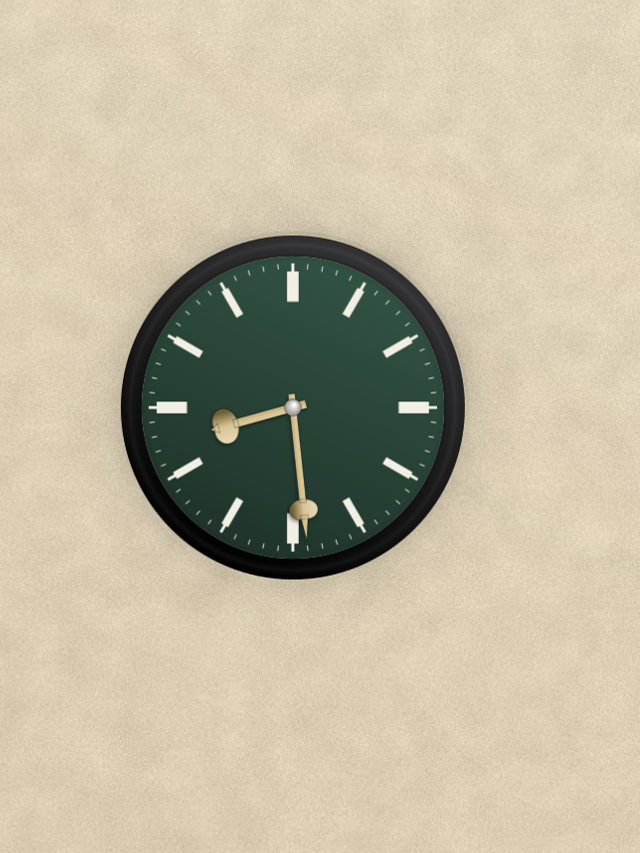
8 h 29 min
